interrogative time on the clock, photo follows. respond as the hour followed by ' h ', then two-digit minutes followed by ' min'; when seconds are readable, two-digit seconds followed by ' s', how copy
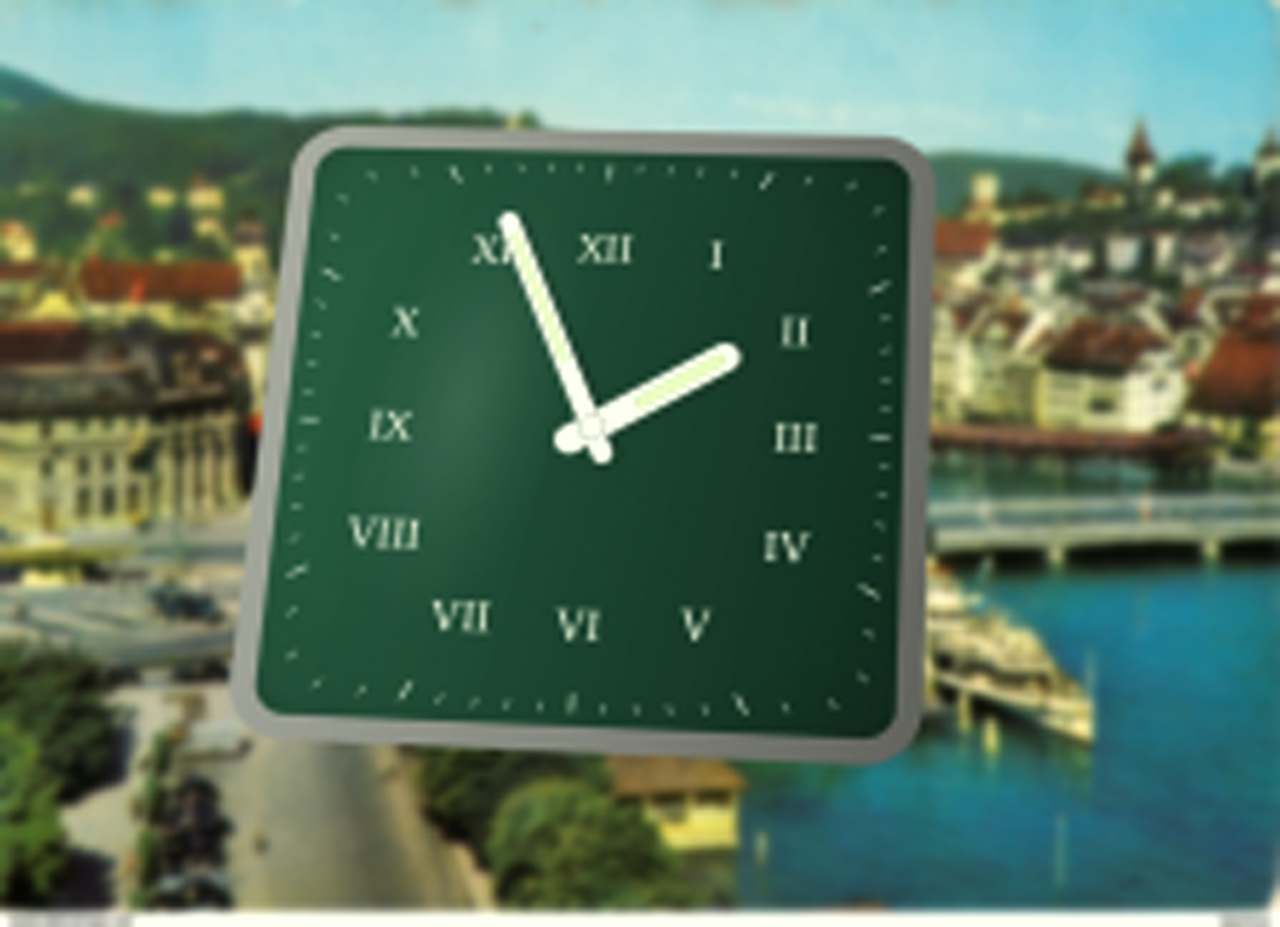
1 h 56 min
